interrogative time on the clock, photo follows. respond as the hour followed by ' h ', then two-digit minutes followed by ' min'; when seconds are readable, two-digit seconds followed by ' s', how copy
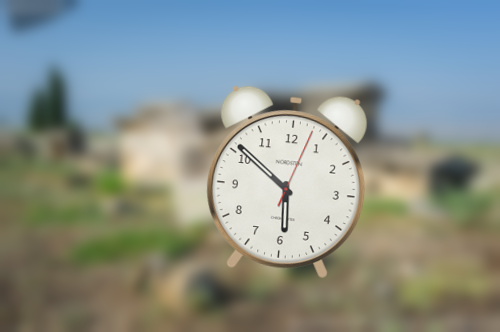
5 h 51 min 03 s
